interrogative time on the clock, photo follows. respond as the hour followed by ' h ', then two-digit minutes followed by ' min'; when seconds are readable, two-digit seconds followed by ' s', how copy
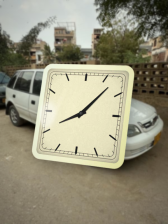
8 h 07 min
